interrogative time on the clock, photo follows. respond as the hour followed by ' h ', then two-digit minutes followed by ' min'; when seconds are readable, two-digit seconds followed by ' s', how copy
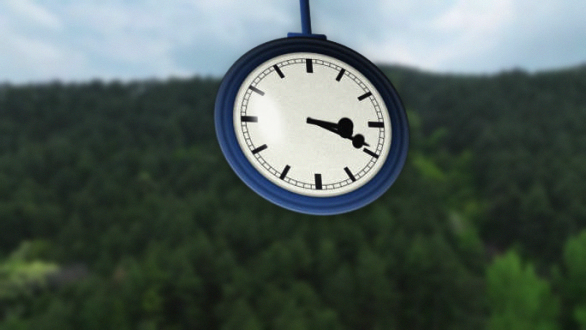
3 h 19 min
